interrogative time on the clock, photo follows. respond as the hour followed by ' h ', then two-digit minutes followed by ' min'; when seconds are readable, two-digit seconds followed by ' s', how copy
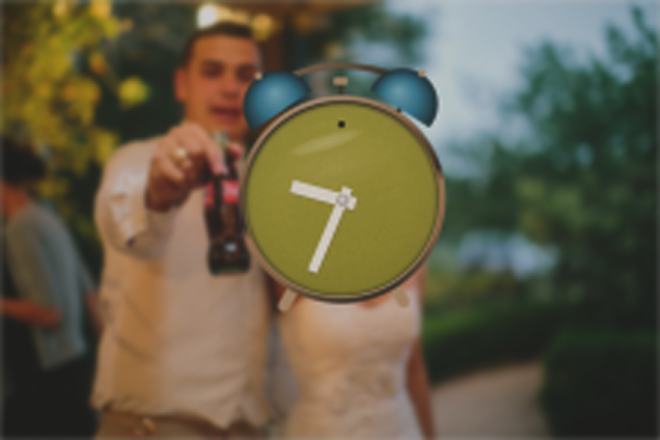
9 h 34 min
